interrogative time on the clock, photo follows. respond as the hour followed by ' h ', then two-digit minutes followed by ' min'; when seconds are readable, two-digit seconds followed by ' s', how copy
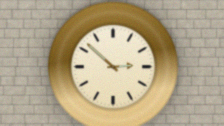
2 h 52 min
